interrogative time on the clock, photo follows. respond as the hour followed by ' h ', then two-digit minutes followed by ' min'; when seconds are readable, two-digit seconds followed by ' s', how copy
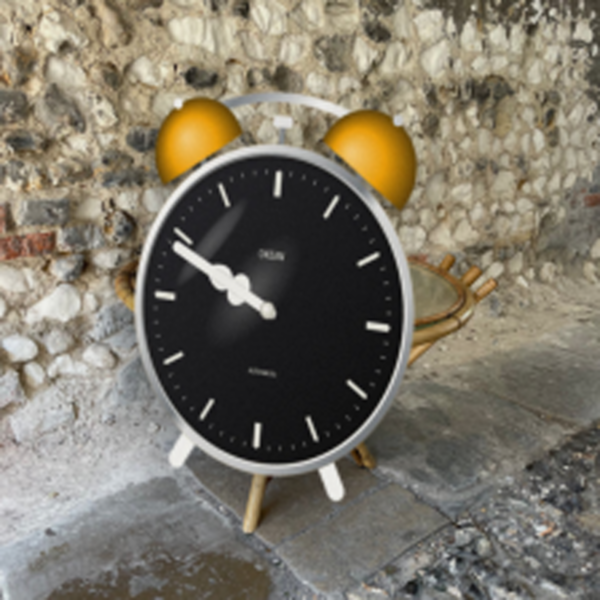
9 h 49 min
